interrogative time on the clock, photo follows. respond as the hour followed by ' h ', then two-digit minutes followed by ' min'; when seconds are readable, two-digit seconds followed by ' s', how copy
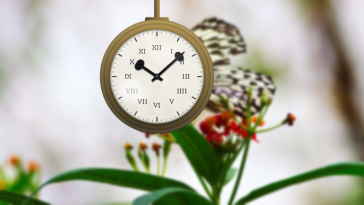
10 h 08 min
